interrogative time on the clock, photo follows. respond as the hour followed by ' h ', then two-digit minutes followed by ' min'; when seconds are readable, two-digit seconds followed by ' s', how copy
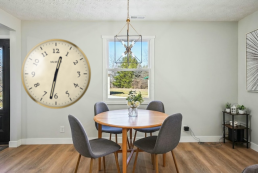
12 h 32 min
